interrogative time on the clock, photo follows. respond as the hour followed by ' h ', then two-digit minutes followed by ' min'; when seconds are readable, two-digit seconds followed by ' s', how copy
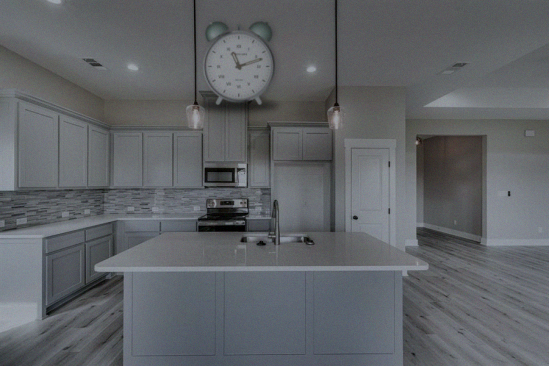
11 h 12 min
